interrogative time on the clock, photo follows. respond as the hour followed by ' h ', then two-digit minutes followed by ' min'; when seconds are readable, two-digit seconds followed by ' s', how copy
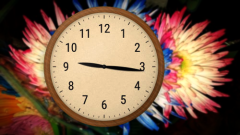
9 h 16 min
